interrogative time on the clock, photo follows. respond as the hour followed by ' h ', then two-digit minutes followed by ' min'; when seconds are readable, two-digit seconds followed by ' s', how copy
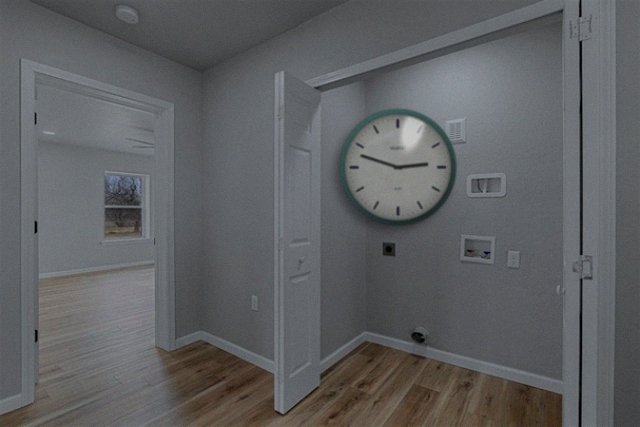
2 h 48 min
